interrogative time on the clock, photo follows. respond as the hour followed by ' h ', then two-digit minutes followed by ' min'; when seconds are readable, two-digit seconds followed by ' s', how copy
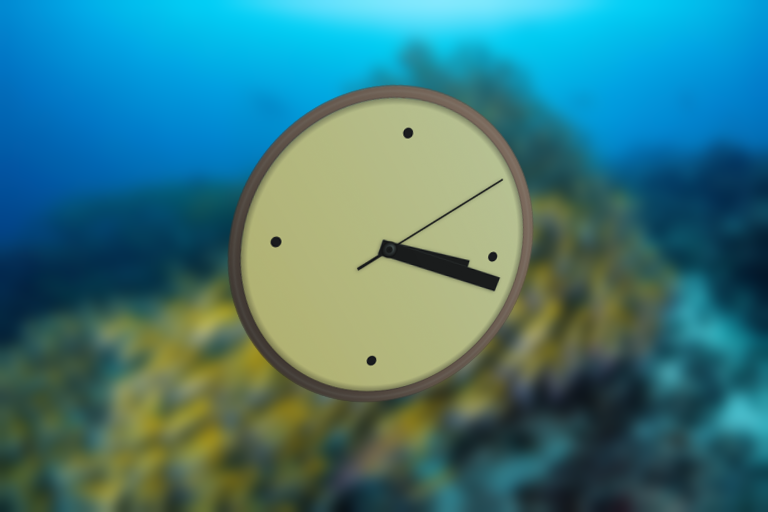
3 h 17 min 09 s
